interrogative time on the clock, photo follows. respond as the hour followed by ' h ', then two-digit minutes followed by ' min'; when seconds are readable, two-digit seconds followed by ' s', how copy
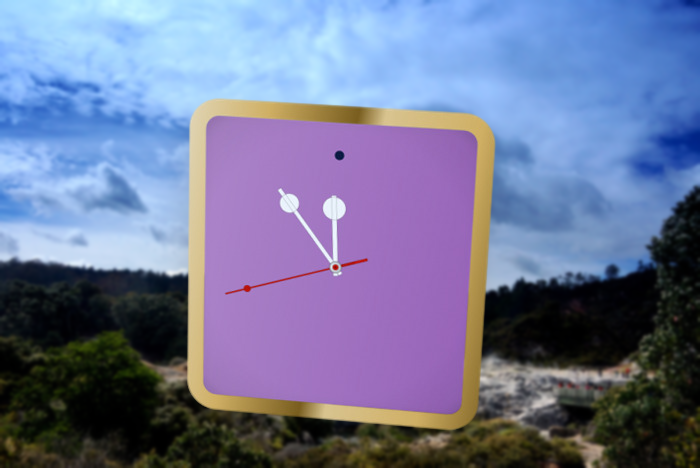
11 h 53 min 42 s
